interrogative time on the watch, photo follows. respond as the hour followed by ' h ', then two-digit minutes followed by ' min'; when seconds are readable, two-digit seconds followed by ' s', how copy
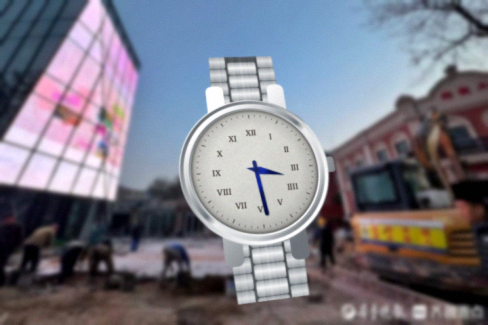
3 h 29 min
